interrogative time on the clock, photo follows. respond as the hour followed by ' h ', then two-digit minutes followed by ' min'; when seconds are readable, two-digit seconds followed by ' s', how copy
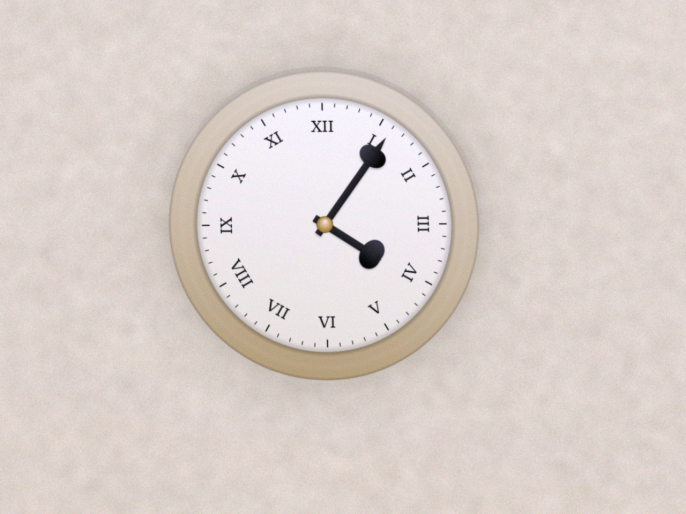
4 h 06 min
